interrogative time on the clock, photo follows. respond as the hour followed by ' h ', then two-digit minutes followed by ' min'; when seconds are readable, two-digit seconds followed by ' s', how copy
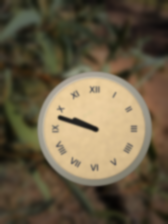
9 h 48 min
